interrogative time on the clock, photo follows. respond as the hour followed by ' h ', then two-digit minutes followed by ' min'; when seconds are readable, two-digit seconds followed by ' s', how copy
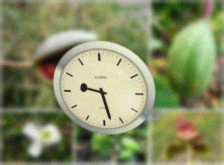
9 h 28 min
